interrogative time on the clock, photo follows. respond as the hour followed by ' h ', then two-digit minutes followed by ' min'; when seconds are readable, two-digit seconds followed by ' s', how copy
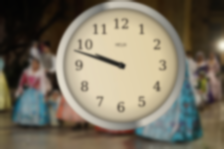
9 h 48 min
